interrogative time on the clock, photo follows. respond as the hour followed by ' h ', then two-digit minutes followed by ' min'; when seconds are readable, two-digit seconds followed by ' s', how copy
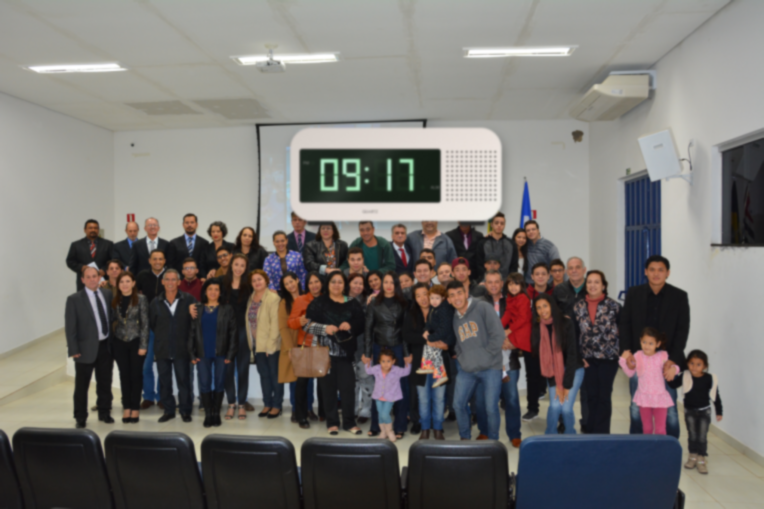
9 h 17 min
